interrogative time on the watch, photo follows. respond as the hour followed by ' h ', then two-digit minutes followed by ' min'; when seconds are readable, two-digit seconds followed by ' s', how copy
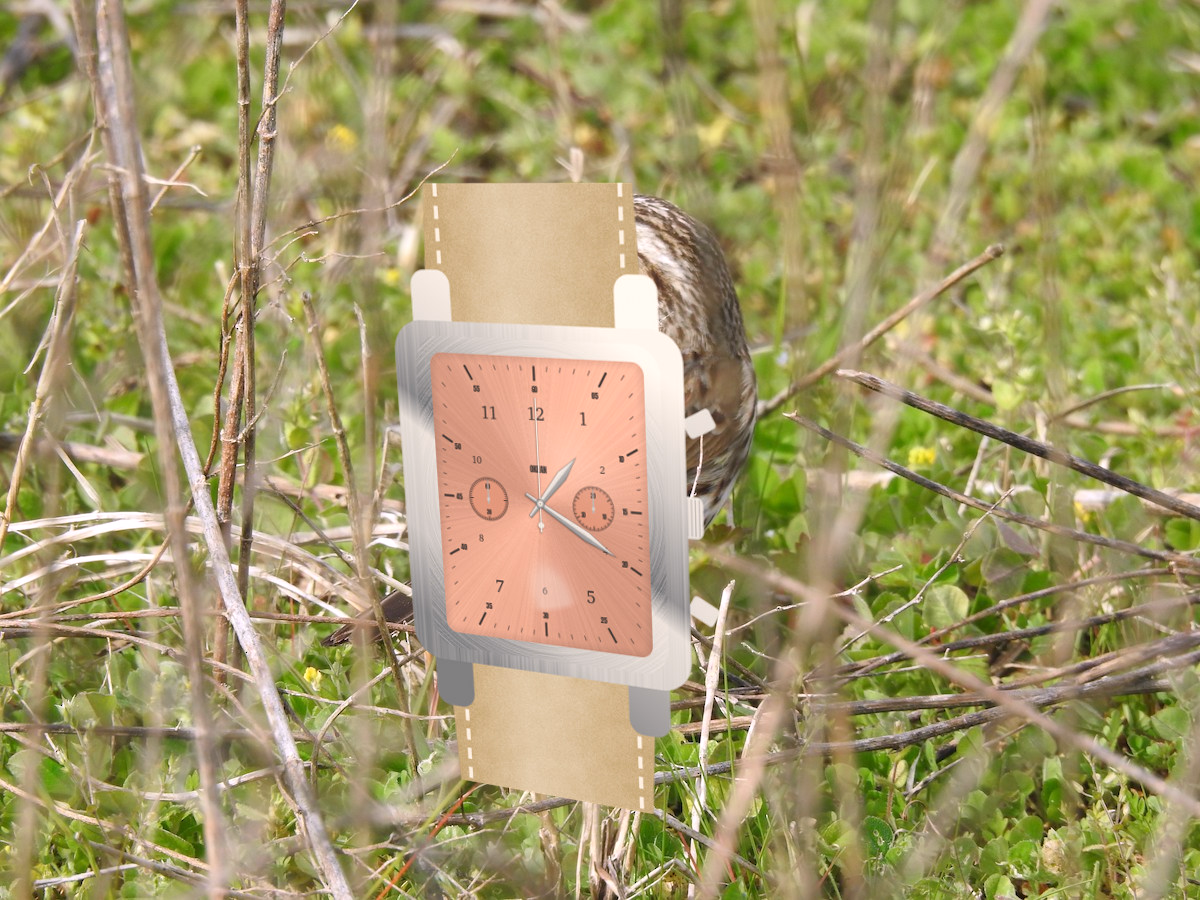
1 h 20 min
